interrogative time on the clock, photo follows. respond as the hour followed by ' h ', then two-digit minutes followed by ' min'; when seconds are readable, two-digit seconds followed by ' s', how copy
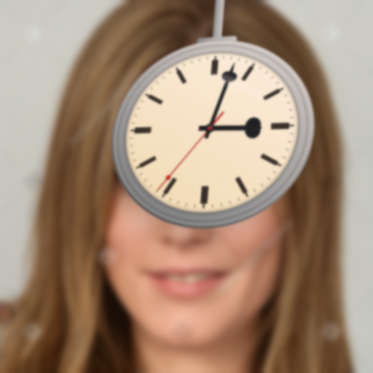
3 h 02 min 36 s
